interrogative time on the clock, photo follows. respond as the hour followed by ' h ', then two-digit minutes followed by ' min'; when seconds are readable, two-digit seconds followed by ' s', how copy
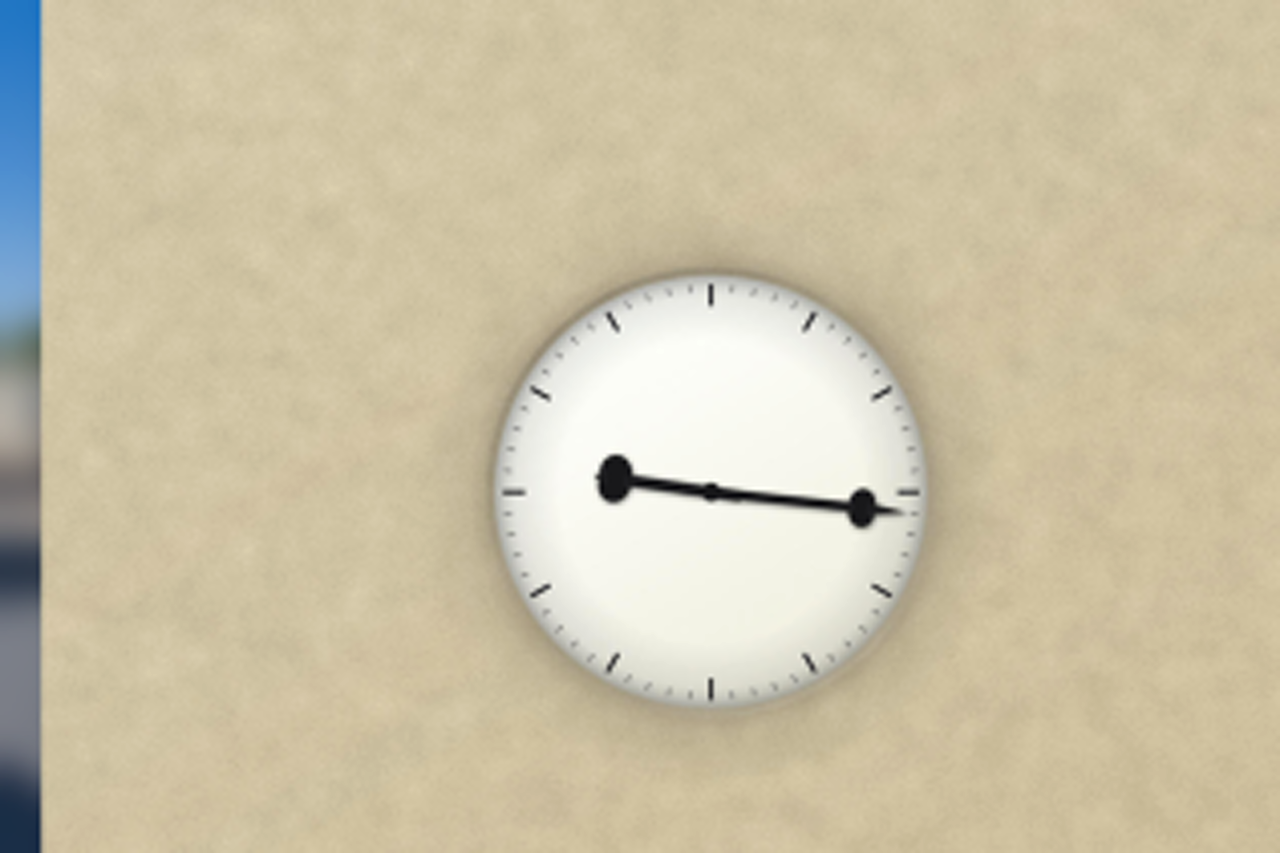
9 h 16 min
